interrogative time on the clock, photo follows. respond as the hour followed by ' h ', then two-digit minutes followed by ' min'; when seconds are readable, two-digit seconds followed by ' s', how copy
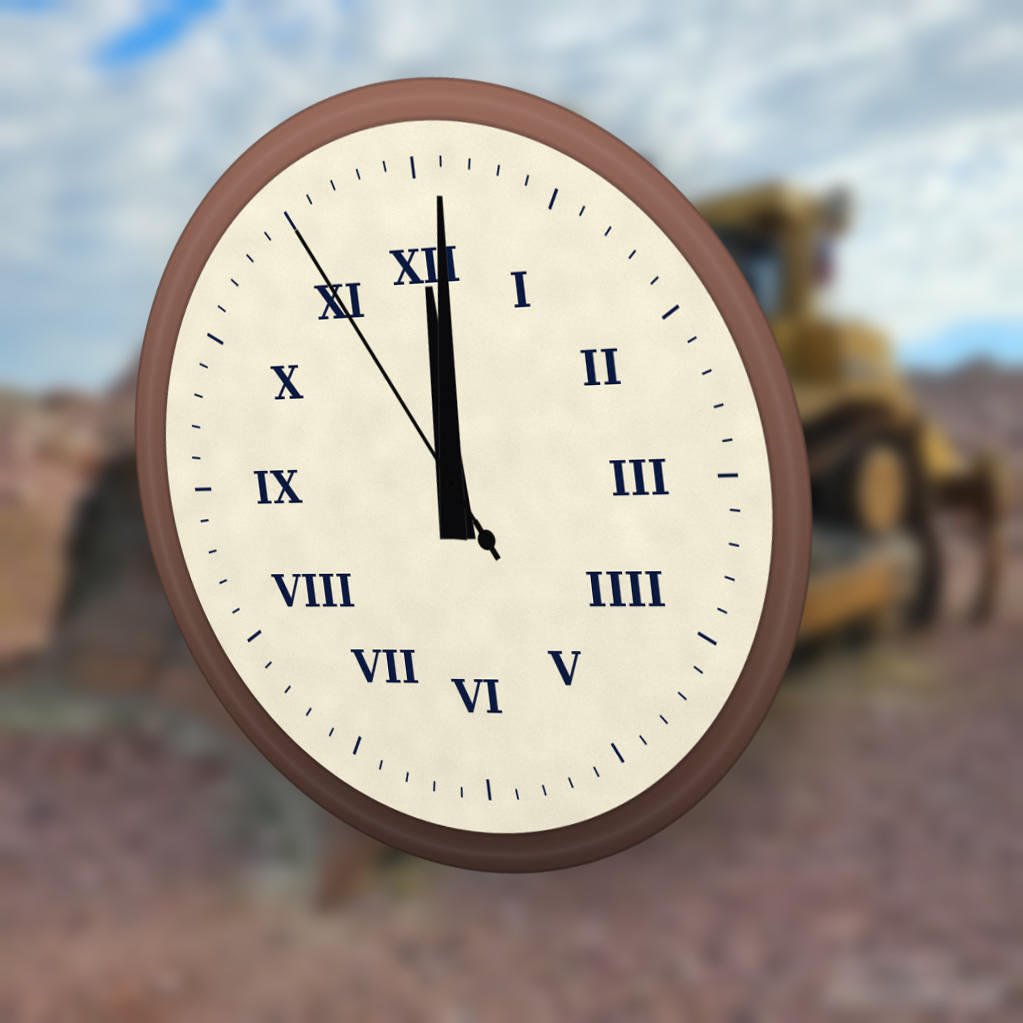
12 h 00 min 55 s
